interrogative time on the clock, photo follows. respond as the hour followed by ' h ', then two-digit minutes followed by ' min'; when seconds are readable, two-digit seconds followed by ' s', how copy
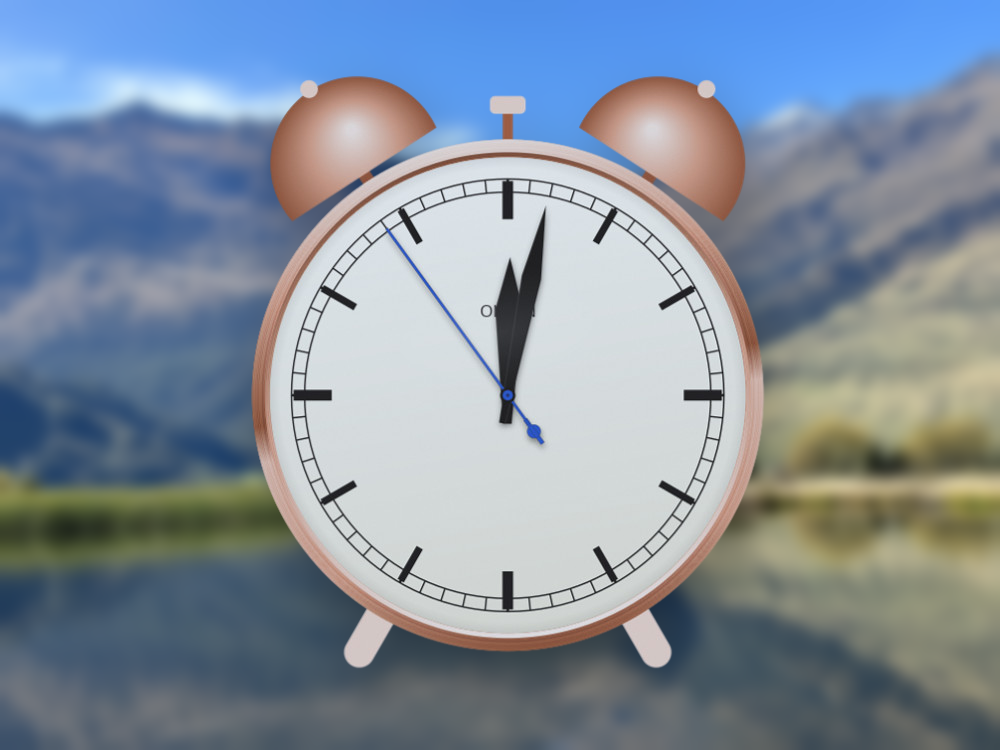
12 h 01 min 54 s
